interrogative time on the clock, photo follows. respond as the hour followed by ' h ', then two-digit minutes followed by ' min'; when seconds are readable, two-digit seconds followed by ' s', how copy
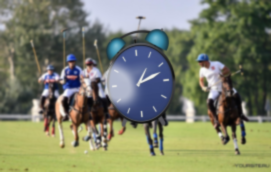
1 h 12 min
